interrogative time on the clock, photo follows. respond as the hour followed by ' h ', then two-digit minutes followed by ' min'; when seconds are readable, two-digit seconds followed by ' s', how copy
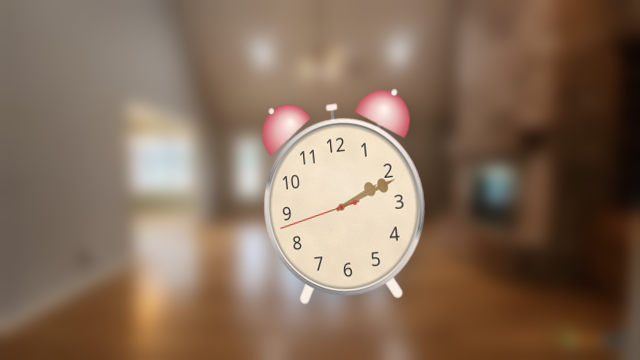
2 h 11 min 43 s
